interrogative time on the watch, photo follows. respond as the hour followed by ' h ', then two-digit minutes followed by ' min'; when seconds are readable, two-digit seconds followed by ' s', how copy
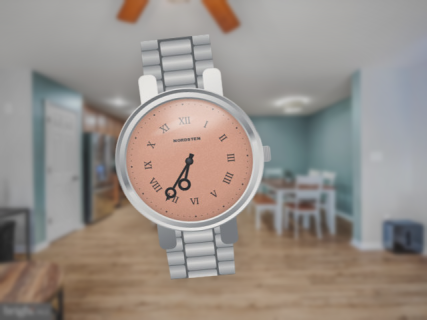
6 h 36 min
